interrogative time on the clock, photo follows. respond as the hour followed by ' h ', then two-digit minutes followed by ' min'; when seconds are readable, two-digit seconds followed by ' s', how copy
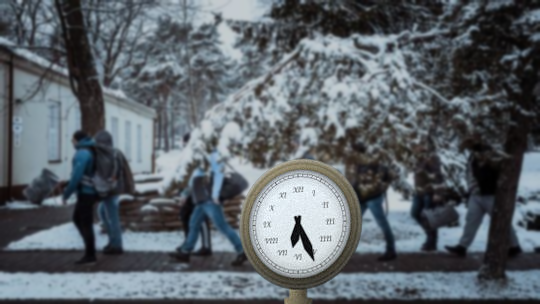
6 h 26 min
